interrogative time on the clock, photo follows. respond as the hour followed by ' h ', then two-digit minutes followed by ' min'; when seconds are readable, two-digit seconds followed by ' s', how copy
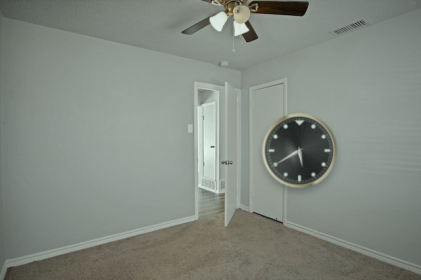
5 h 40 min
